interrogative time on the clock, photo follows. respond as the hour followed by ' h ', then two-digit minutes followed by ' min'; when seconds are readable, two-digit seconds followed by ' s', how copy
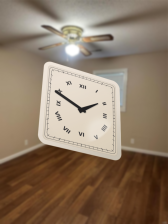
1 h 49 min
